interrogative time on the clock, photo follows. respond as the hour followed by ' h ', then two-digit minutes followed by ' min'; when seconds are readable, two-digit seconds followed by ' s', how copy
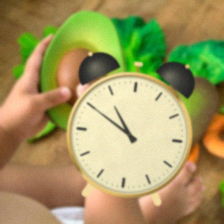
10 h 50 min
